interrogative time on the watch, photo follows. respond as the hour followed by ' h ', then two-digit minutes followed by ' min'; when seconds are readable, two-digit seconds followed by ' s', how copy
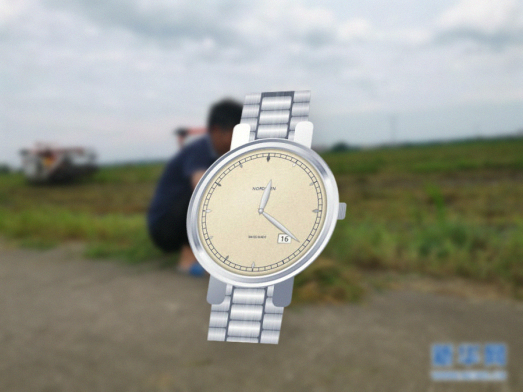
12 h 21 min
